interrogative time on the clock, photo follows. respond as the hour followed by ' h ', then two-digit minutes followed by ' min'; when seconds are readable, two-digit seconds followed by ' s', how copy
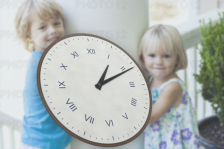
1 h 11 min
